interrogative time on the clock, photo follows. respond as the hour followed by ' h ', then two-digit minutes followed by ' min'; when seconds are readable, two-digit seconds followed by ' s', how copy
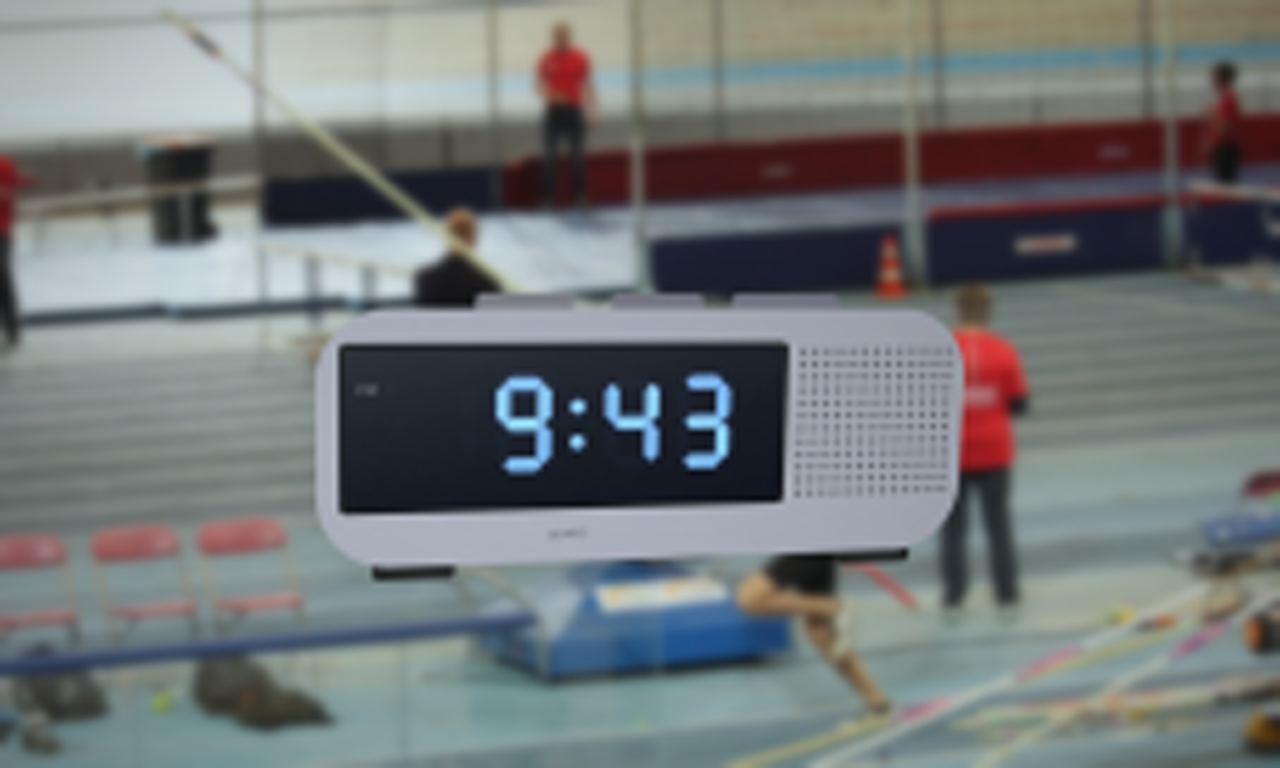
9 h 43 min
